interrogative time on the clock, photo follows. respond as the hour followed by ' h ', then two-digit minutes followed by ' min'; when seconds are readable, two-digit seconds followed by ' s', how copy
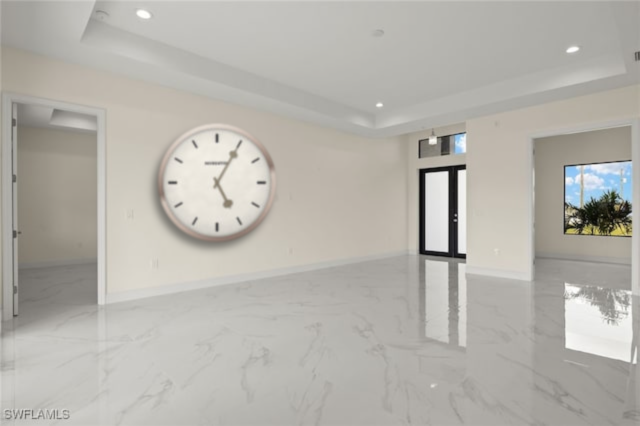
5 h 05 min
